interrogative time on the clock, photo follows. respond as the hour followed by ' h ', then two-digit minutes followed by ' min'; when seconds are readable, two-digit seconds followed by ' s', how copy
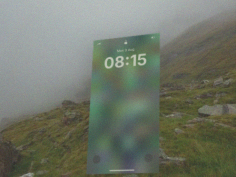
8 h 15 min
